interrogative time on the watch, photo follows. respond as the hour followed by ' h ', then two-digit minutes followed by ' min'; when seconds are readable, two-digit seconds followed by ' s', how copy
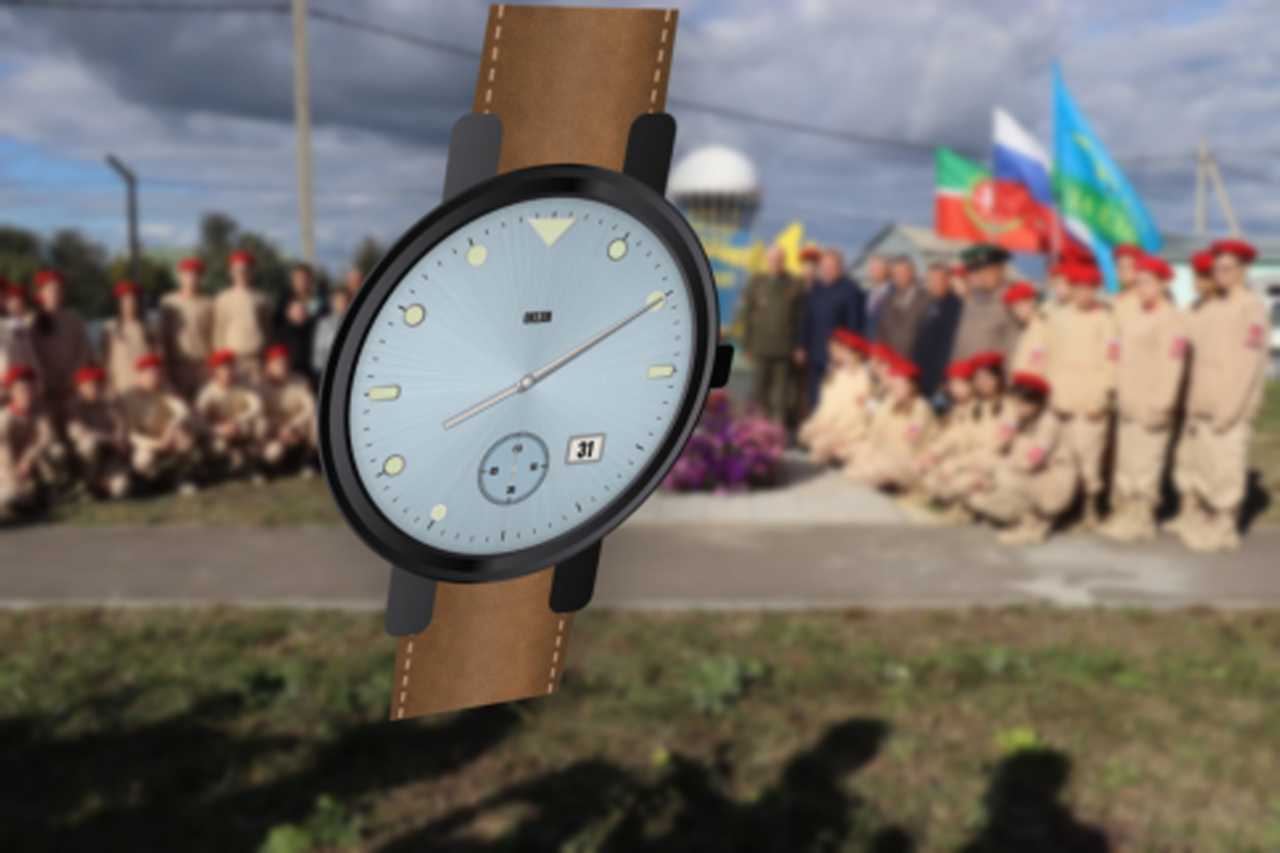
8 h 10 min
